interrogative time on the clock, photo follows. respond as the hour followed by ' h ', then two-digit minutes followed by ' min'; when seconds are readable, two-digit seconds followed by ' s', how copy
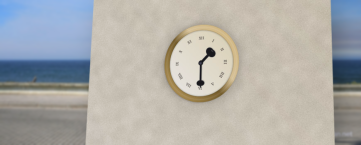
1 h 30 min
